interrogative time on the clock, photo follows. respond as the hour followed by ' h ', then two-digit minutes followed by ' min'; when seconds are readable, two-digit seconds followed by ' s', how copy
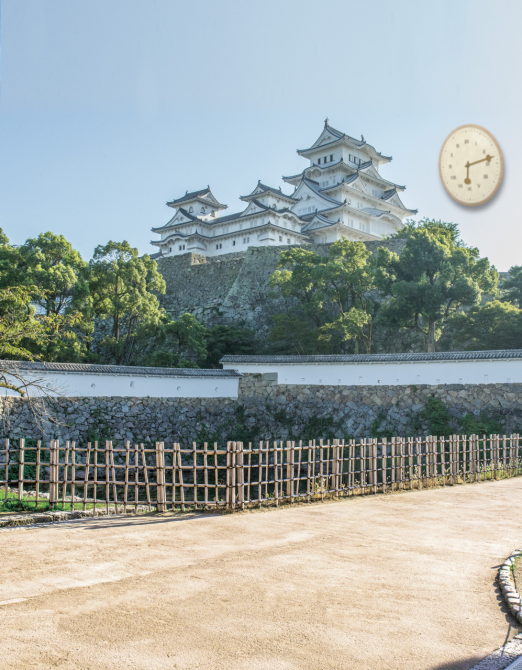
6 h 13 min
